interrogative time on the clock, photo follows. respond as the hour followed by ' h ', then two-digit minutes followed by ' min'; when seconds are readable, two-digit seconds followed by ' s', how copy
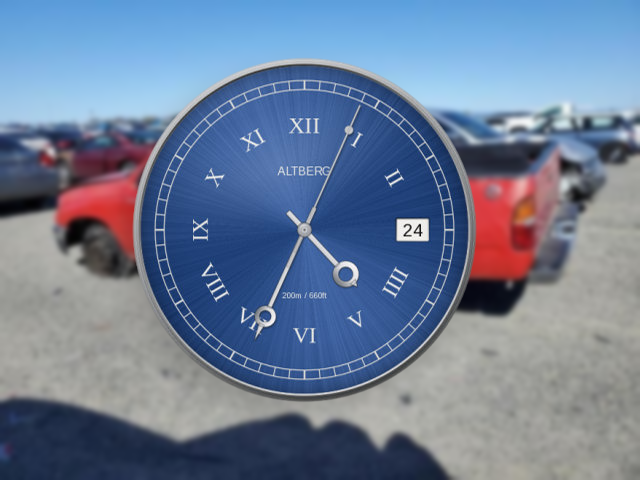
4 h 34 min 04 s
